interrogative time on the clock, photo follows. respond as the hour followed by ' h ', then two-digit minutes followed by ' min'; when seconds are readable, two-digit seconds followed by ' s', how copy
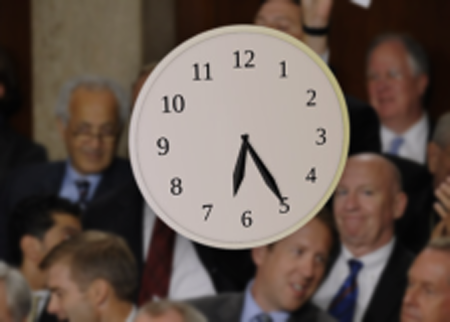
6 h 25 min
